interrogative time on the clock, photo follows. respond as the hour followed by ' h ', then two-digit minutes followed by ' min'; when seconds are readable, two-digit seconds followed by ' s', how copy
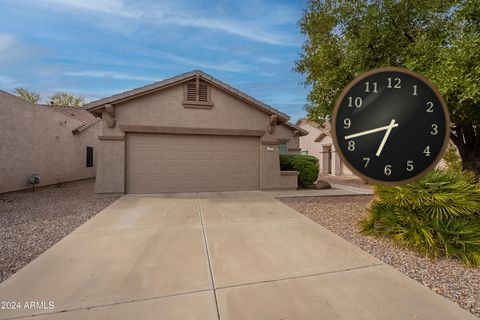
6 h 42 min
